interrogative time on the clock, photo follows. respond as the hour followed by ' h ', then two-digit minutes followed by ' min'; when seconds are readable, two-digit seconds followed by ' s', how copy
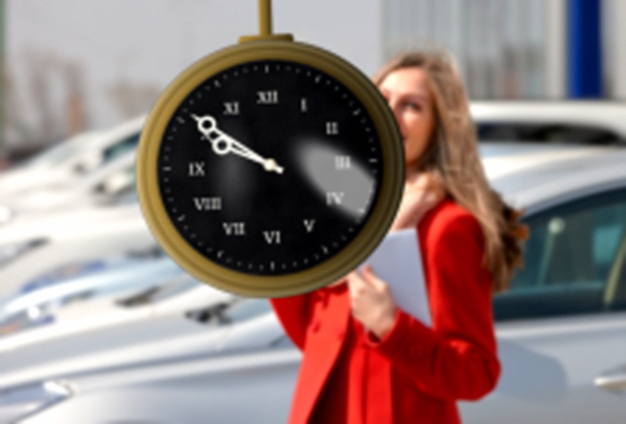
9 h 51 min
